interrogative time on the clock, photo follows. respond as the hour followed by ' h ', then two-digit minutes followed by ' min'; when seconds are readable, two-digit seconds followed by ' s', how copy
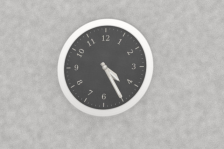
4 h 25 min
